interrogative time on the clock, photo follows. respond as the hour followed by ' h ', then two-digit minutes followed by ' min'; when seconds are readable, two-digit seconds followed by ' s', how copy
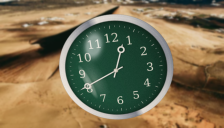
12 h 41 min
